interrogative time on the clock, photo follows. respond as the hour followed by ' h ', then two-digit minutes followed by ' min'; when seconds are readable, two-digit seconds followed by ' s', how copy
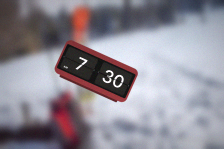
7 h 30 min
